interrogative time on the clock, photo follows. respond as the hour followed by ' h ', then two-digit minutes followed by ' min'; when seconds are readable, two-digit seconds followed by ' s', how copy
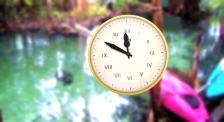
11 h 50 min
